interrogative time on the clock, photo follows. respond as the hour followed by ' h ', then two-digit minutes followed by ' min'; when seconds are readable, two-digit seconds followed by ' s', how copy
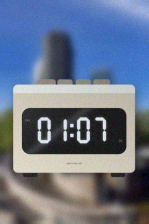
1 h 07 min
